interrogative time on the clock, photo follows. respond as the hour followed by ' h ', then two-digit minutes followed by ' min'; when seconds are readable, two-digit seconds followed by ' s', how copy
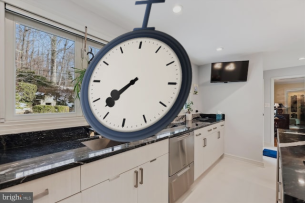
7 h 37 min
